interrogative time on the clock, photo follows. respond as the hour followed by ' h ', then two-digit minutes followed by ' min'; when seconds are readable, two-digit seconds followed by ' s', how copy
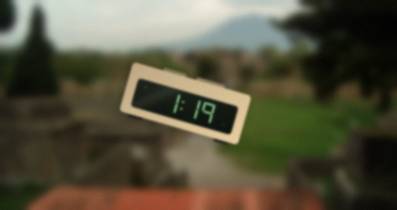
1 h 19 min
